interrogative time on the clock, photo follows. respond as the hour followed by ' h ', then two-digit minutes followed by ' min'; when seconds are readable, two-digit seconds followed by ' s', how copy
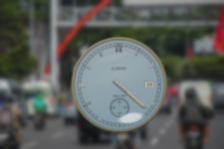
4 h 22 min
